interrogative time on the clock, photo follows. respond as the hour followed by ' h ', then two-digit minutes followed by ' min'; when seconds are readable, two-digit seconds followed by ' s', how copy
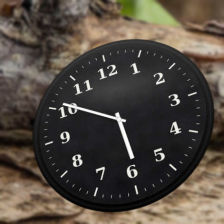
5 h 51 min
